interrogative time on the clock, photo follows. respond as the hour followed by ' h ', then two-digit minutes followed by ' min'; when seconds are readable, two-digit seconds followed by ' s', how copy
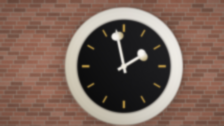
1 h 58 min
